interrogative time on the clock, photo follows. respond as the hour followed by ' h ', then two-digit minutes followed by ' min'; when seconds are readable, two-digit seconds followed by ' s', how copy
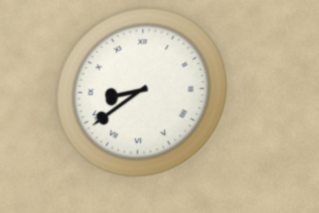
8 h 39 min
